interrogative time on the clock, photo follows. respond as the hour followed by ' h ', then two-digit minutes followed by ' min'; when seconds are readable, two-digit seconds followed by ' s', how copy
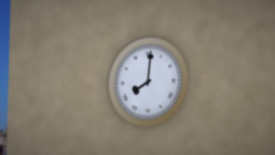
8 h 01 min
